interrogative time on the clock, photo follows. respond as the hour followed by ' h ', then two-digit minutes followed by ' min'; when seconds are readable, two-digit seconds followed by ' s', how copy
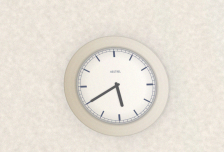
5 h 40 min
